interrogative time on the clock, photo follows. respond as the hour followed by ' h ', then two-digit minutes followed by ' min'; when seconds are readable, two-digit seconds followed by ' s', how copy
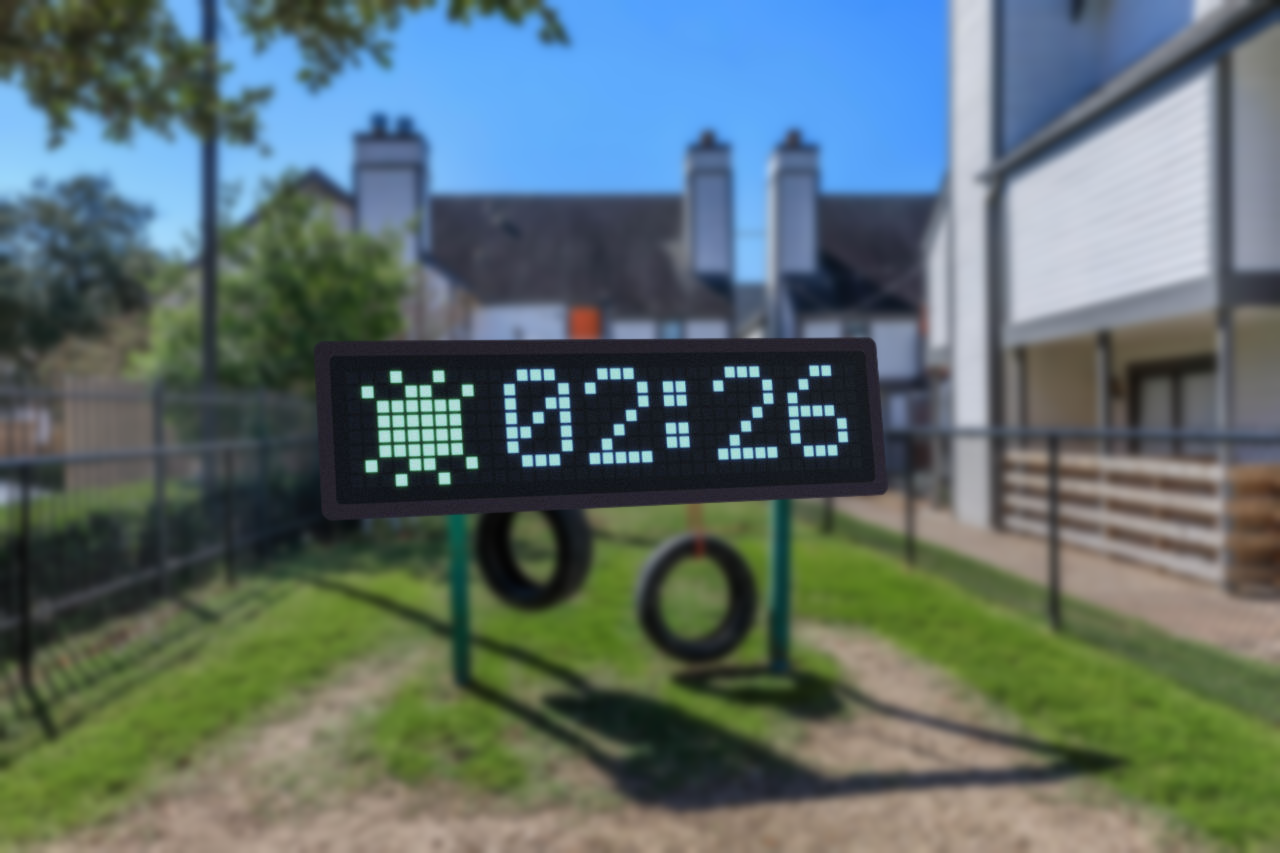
2 h 26 min
